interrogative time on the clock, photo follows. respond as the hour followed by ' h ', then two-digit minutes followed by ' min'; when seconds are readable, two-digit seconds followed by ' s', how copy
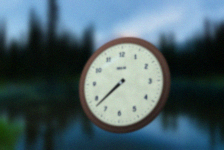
7 h 38 min
